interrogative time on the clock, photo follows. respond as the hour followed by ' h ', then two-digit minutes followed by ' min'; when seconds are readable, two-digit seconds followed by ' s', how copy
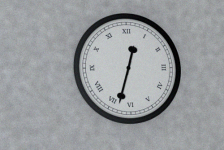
12 h 33 min
